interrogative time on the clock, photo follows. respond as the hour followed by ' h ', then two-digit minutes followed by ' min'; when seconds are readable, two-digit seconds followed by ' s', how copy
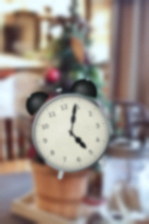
5 h 04 min
